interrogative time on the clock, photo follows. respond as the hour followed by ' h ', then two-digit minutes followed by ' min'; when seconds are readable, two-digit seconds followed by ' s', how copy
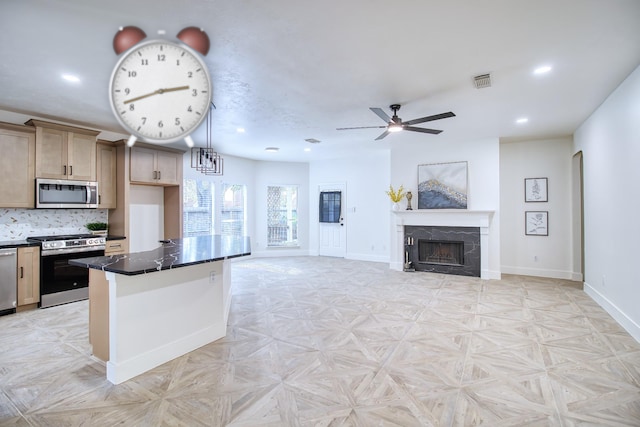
2 h 42 min
